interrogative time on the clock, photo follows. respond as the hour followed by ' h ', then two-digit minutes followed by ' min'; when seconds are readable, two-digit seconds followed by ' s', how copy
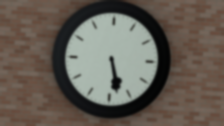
5 h 28 min
